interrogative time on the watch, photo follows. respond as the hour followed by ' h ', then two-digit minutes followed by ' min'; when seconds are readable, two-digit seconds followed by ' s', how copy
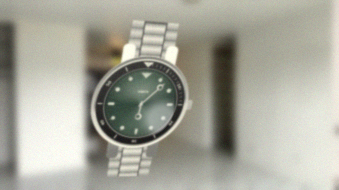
6 h 07 min
